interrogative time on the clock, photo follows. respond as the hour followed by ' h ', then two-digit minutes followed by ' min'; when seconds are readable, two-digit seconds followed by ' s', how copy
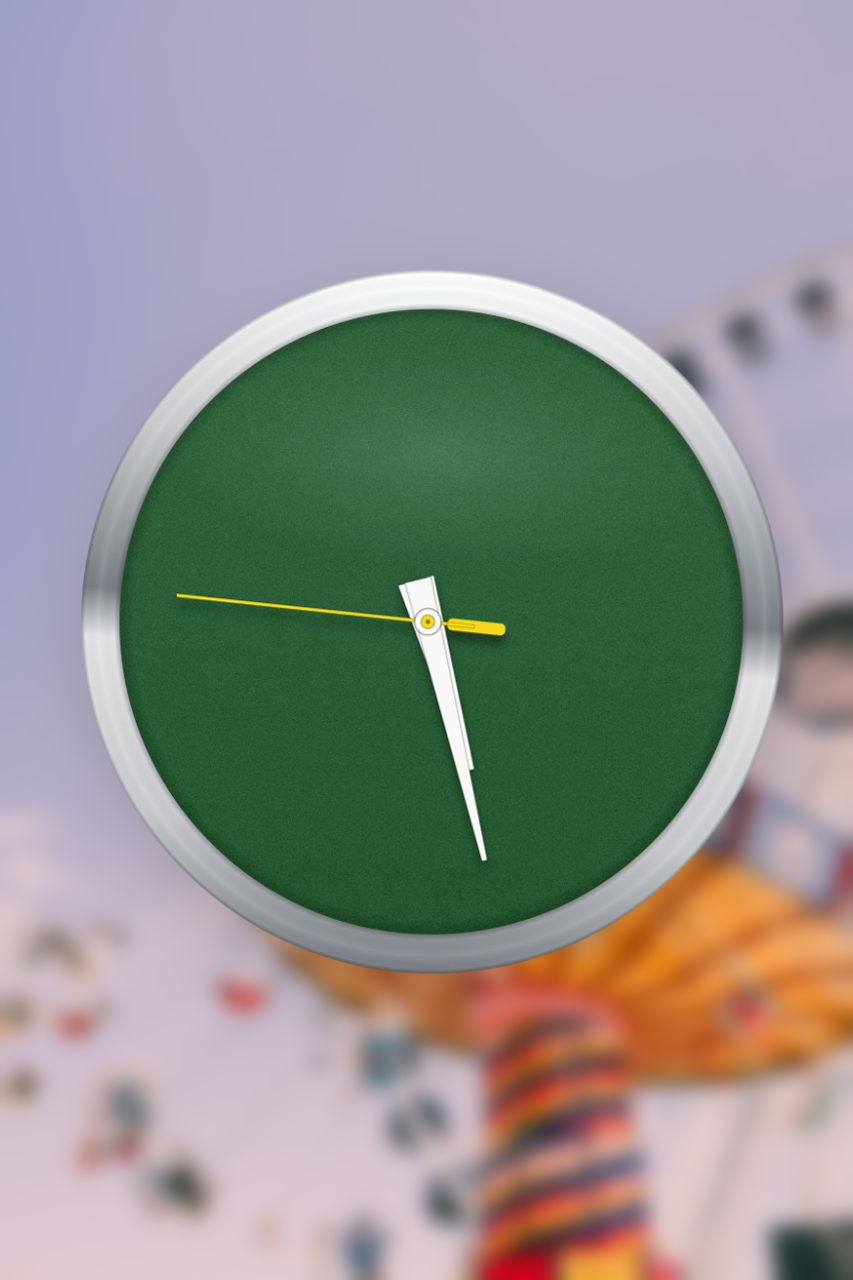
5 h 27 min 46 s
